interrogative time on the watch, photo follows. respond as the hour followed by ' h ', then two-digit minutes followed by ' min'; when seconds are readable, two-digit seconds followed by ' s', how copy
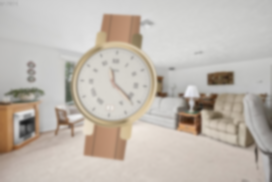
11 h 22 min
